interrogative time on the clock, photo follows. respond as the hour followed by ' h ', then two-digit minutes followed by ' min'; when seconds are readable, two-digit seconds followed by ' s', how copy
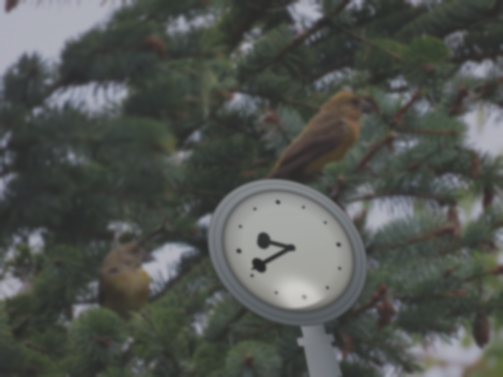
9 h 41 min
